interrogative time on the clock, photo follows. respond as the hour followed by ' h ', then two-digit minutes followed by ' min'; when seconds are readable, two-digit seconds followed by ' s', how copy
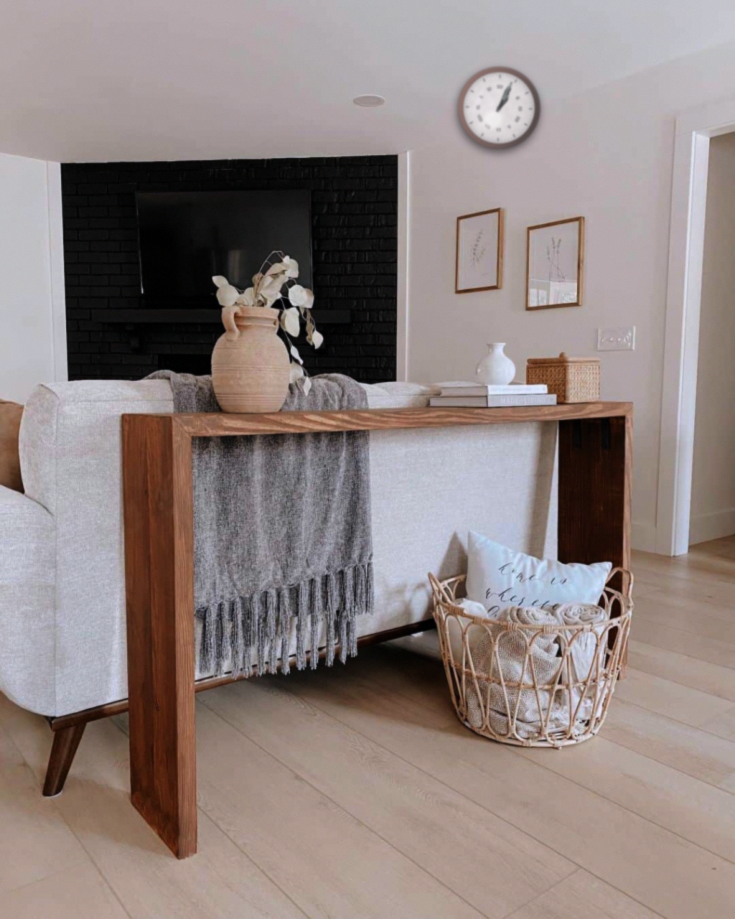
1 h 04 min
